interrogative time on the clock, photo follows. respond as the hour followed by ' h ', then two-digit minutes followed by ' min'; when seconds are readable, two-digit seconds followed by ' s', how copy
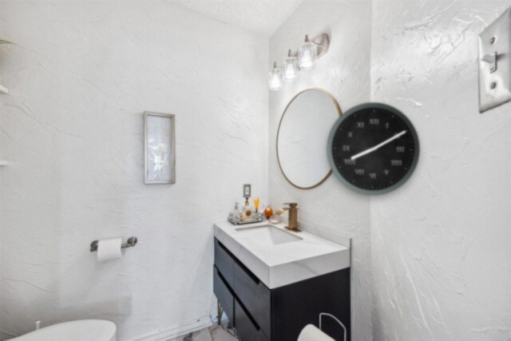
8 h 10 min
